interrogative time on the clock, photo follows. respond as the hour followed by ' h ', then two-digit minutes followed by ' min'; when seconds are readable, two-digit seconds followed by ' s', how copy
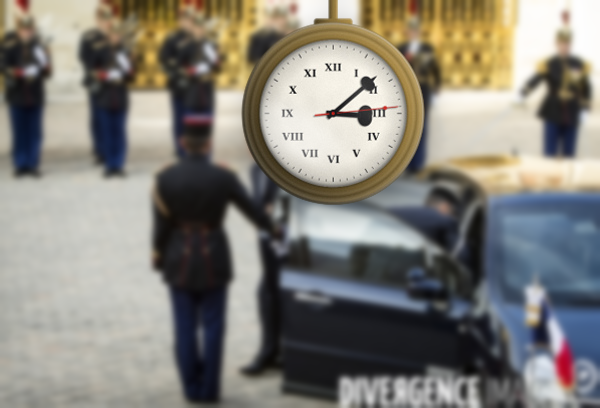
3 h 08 min 14 s
